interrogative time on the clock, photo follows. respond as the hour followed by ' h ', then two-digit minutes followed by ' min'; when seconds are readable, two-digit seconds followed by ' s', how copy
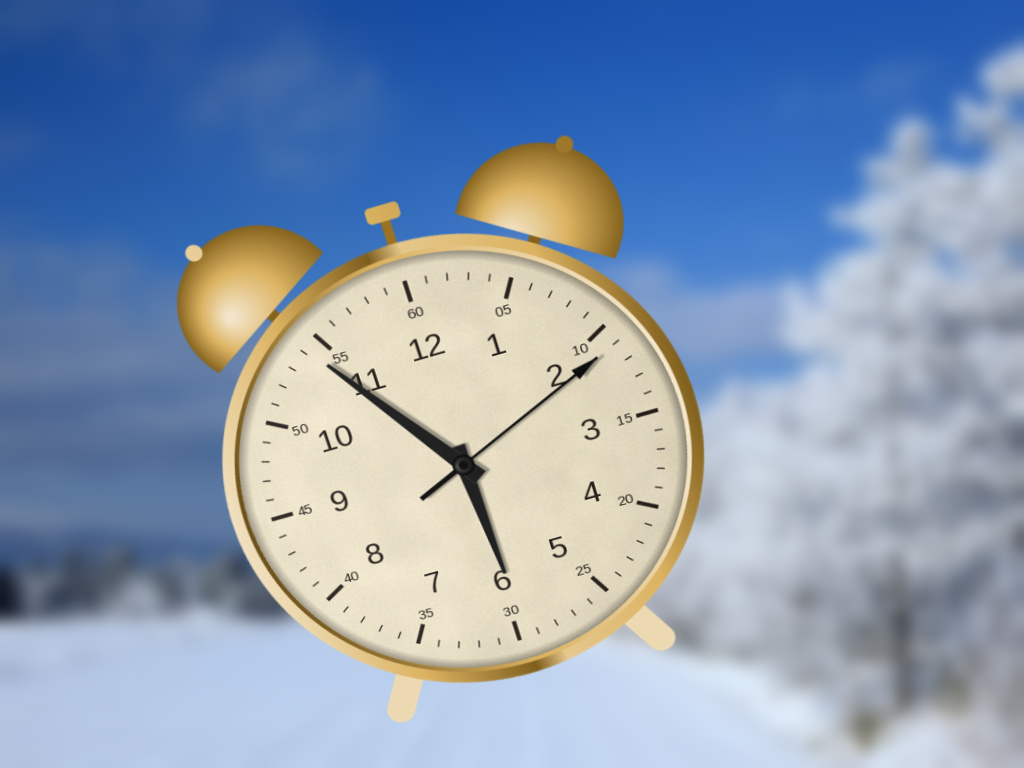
5 h 54 min 11 s
